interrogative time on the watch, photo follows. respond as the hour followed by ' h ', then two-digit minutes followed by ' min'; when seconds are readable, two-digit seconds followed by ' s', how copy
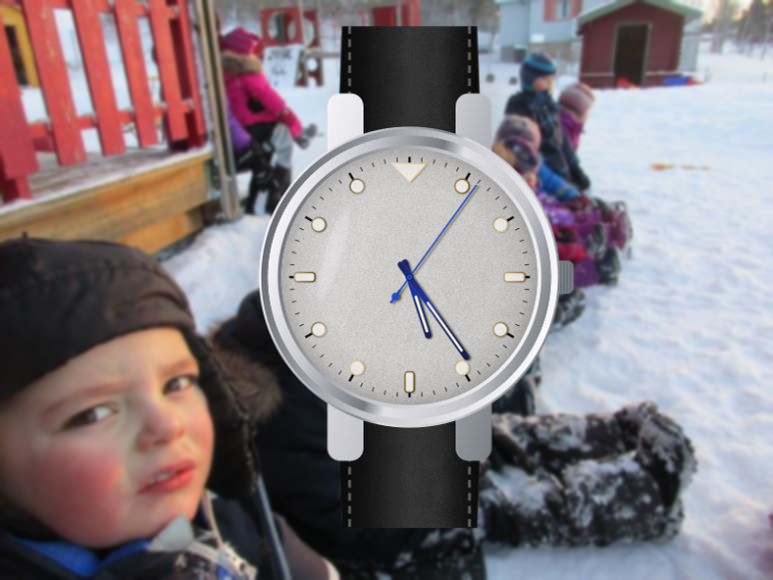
5 h 24 min 06 s
